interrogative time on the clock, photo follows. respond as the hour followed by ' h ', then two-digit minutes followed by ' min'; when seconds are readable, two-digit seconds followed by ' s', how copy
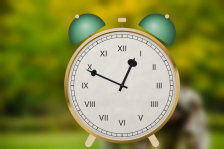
12 h 49 min
